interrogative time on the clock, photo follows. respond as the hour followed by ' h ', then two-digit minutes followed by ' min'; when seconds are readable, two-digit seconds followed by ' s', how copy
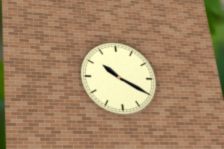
10 h 20 min
